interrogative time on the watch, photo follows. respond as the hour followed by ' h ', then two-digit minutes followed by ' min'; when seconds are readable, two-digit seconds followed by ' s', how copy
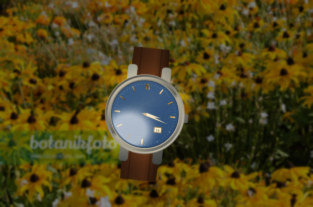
3 h 18 min
